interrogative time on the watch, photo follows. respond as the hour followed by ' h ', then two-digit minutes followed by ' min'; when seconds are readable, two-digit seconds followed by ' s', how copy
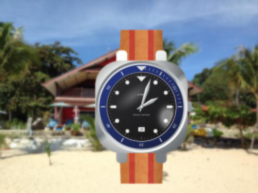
2 h 03 min
